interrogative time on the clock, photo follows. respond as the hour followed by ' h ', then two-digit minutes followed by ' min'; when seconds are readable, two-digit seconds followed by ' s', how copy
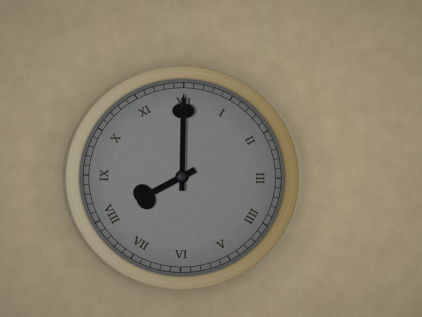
8 h 00 min
